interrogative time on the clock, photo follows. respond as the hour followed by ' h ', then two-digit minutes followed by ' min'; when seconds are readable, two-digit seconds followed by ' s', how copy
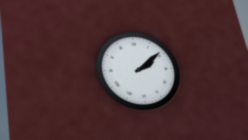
2 h 09 min
